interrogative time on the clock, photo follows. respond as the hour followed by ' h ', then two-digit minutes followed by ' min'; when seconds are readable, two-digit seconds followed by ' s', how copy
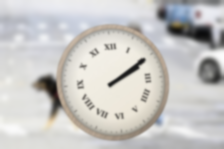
2 h 10 min
